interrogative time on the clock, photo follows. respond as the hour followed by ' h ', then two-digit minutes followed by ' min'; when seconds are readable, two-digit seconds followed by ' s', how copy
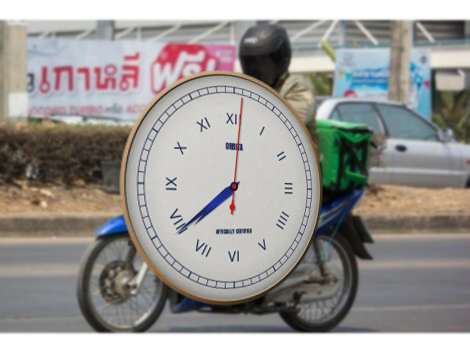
7 h 39 min 01 s
